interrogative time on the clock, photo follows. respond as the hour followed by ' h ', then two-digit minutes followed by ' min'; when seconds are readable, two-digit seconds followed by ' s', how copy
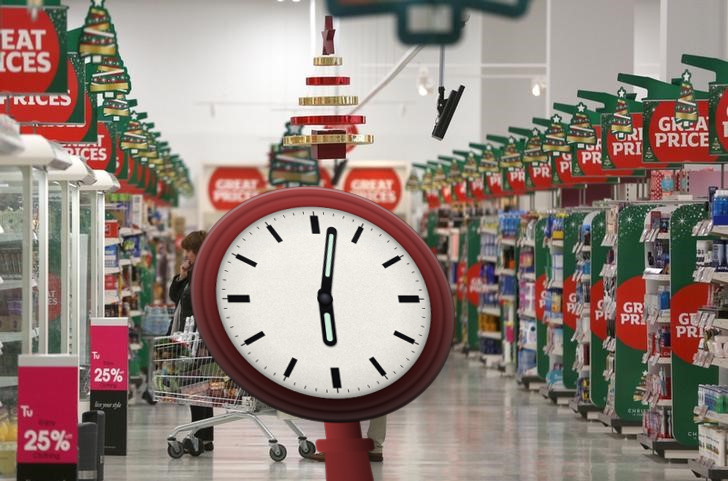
6 h 02 min
